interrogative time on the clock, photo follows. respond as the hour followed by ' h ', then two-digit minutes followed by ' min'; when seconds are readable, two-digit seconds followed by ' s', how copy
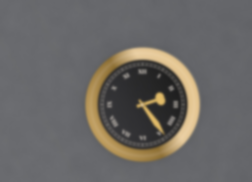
2 h 24 min
